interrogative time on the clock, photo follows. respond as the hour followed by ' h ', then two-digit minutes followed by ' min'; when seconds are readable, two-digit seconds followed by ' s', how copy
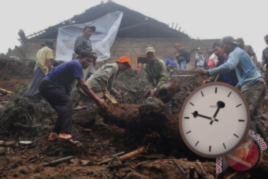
12 h 47 min
